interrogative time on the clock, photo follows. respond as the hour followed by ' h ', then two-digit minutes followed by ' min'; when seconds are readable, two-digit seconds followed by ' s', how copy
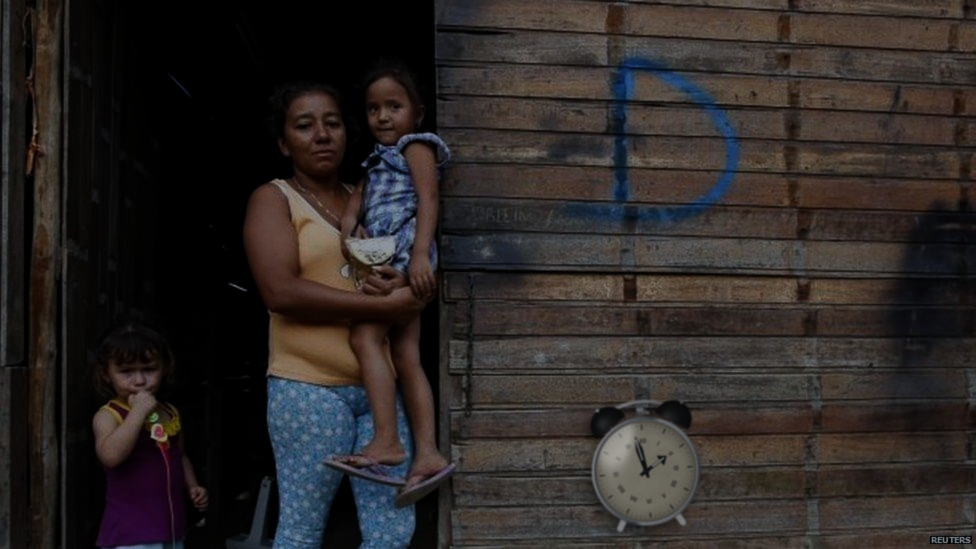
1 h 58 min
